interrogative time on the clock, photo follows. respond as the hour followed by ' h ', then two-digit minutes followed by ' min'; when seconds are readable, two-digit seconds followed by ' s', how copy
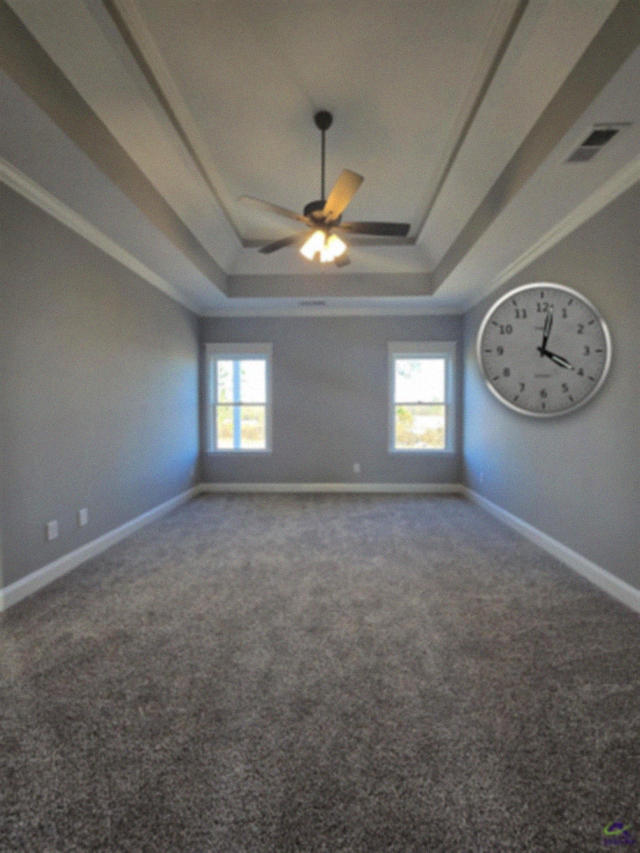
4 h 02 min
